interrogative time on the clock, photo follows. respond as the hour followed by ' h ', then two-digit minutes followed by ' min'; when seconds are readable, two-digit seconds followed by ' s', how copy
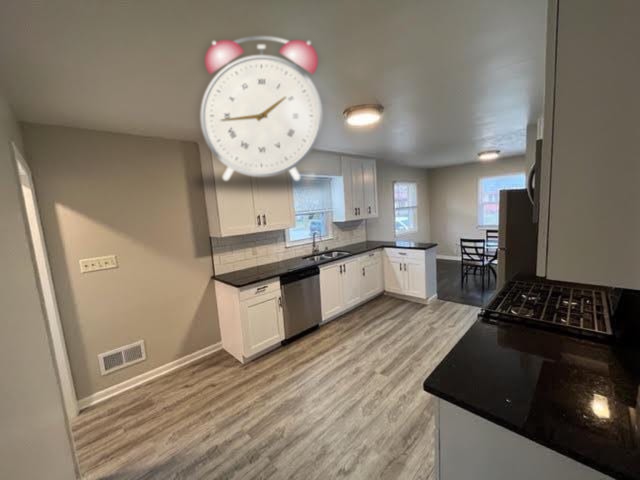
1 h 44 min
